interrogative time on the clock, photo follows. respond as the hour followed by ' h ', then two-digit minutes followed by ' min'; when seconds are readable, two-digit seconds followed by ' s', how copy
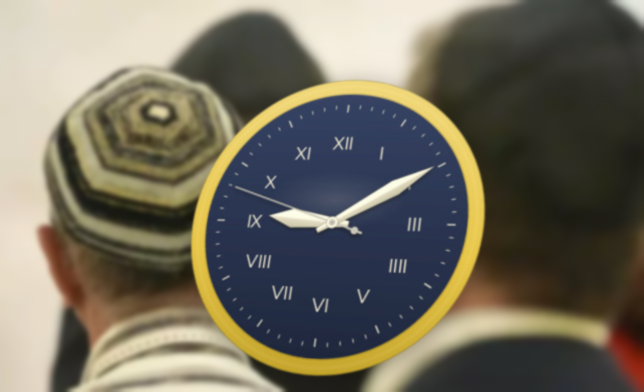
9 h 09 min 48 s
